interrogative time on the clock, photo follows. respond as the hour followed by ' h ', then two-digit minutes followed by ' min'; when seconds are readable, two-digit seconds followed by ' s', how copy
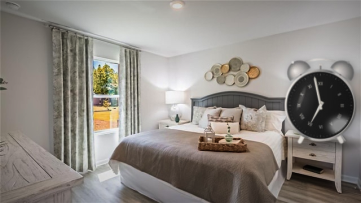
6 h 58 min
